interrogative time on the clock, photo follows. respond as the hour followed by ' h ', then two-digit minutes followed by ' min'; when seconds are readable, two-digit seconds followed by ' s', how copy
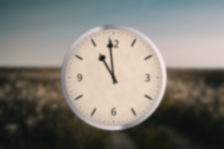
10 h 59 min
